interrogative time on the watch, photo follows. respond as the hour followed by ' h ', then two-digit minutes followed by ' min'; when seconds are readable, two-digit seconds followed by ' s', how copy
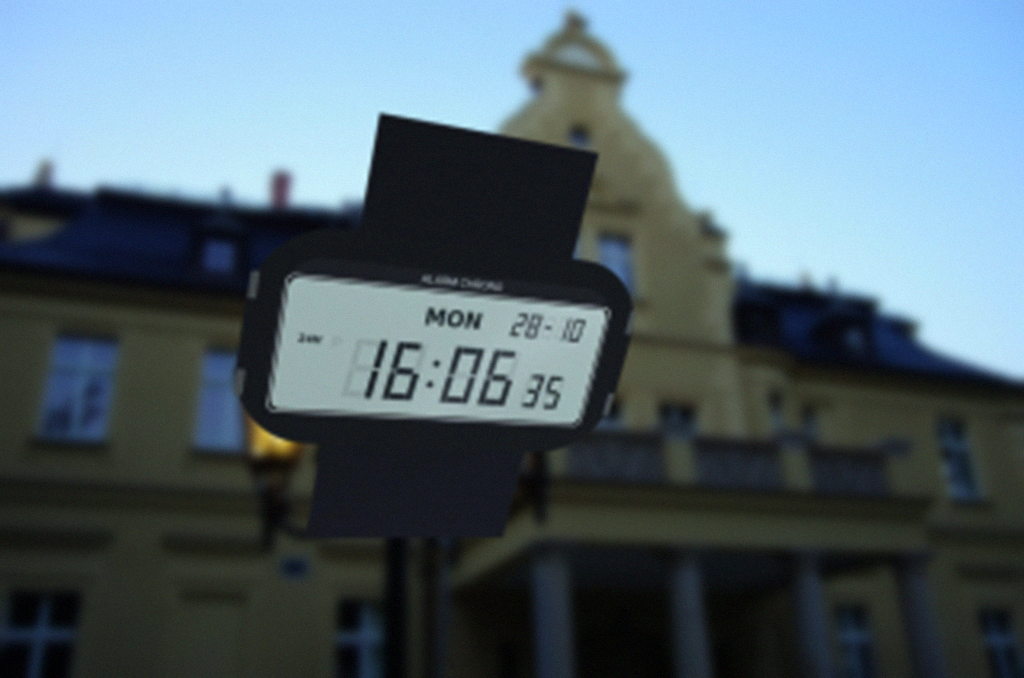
16 h 06 min 35 s
